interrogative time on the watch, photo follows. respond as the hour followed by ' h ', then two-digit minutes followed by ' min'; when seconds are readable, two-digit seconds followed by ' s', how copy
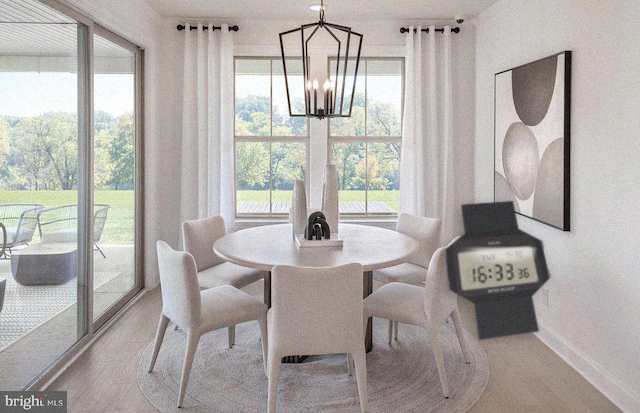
16 h 33 min 36 s
